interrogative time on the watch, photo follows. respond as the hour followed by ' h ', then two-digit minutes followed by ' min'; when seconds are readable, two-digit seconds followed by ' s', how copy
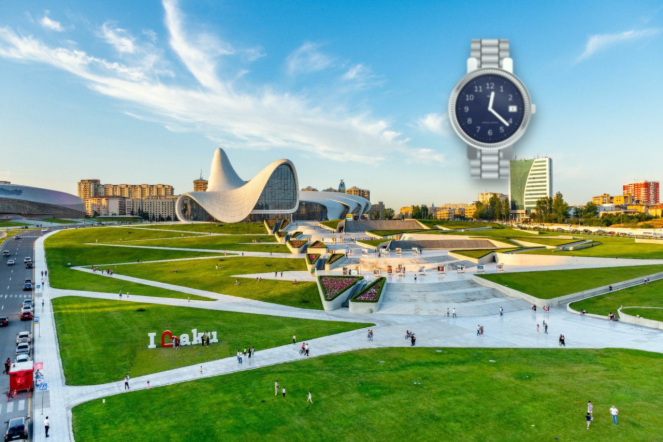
12 h 22 min
